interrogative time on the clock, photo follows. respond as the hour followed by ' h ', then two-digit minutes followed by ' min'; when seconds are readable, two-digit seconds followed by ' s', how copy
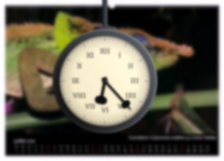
6 h 23 min
